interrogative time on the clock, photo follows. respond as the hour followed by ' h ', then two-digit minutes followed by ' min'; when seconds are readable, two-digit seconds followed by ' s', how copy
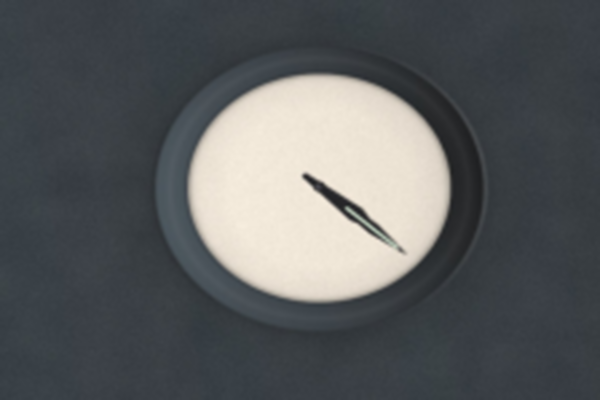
4 h 22 min
